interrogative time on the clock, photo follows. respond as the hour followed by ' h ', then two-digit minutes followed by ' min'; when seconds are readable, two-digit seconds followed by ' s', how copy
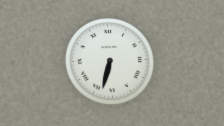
6 h 33 min
